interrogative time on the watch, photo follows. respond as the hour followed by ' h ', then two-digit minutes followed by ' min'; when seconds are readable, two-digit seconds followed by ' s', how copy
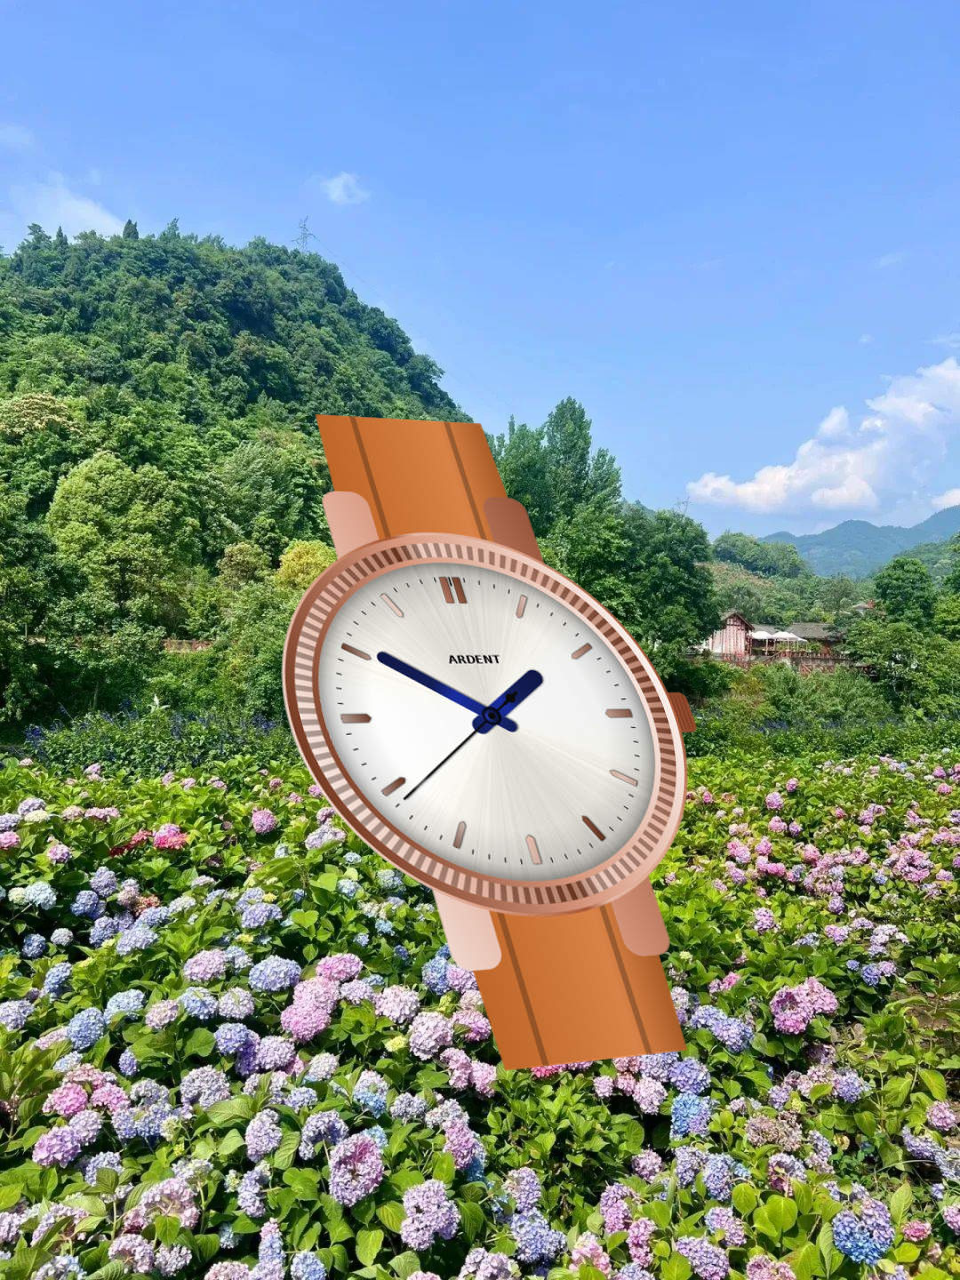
1 h 50 min 39 s
